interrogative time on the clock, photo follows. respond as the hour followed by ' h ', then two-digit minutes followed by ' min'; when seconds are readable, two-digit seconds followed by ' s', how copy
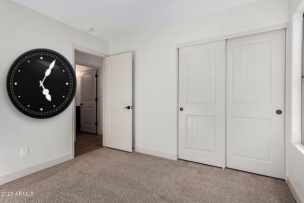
5 h 05 min
